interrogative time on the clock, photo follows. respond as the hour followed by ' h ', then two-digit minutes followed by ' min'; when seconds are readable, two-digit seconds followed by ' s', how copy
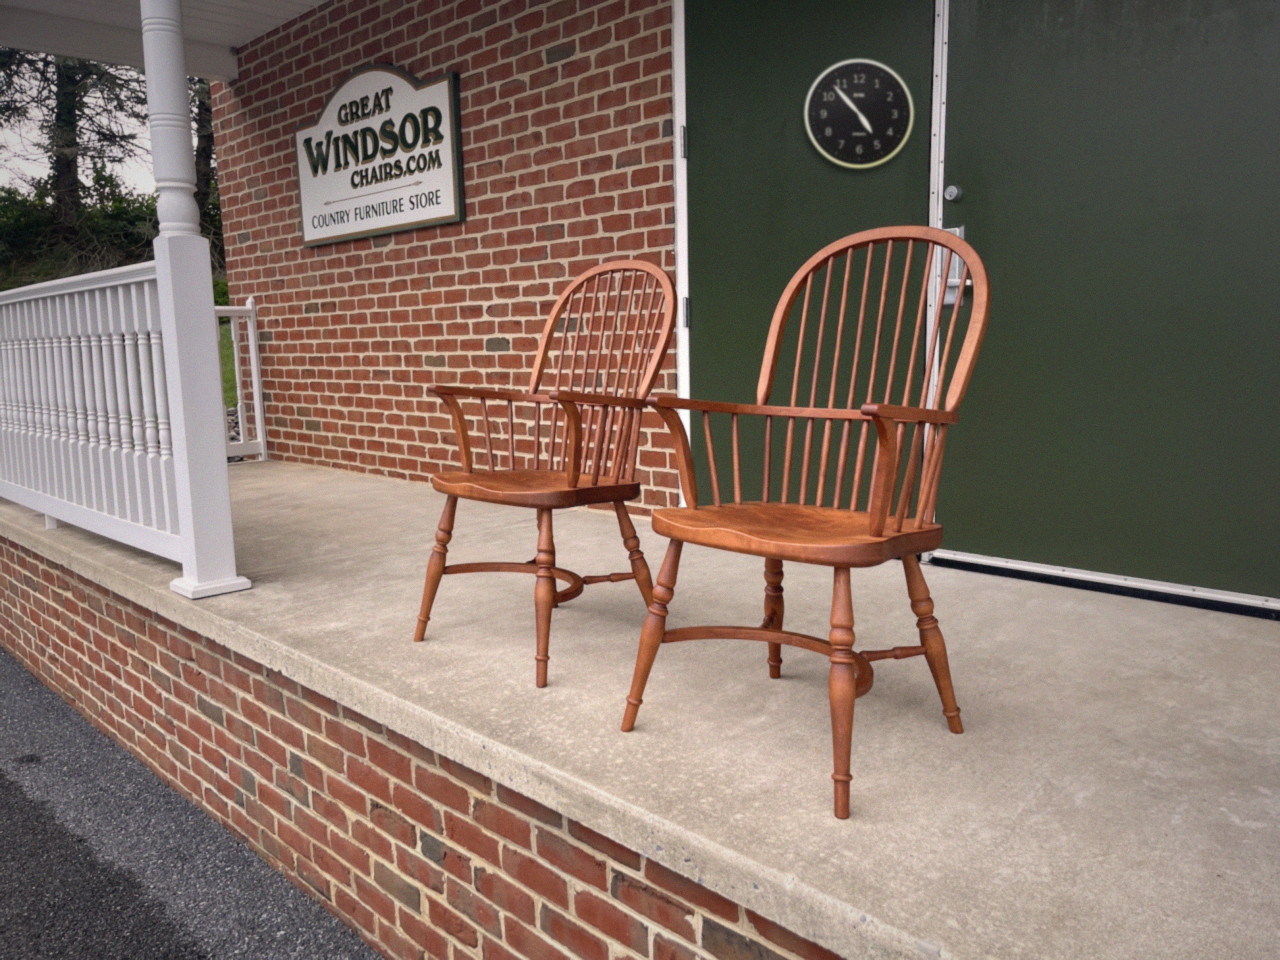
4 h 53 min
